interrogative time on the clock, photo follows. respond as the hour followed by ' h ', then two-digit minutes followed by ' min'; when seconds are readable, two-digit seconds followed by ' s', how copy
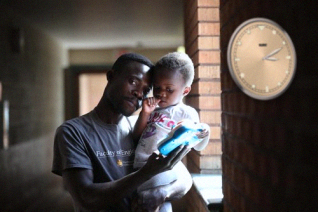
3 h 11 min
